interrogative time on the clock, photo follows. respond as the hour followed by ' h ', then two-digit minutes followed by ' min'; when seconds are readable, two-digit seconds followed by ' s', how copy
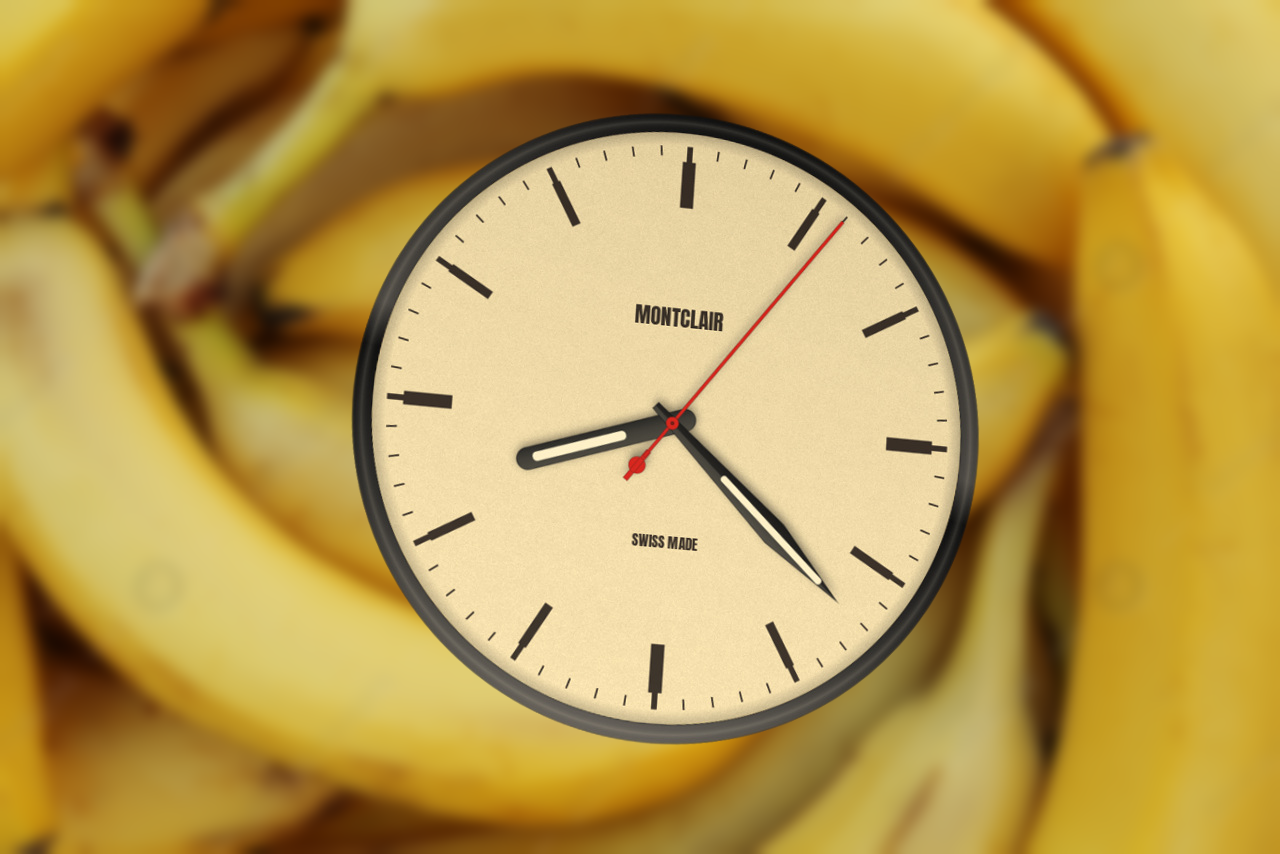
8 h 22 min 06 s
